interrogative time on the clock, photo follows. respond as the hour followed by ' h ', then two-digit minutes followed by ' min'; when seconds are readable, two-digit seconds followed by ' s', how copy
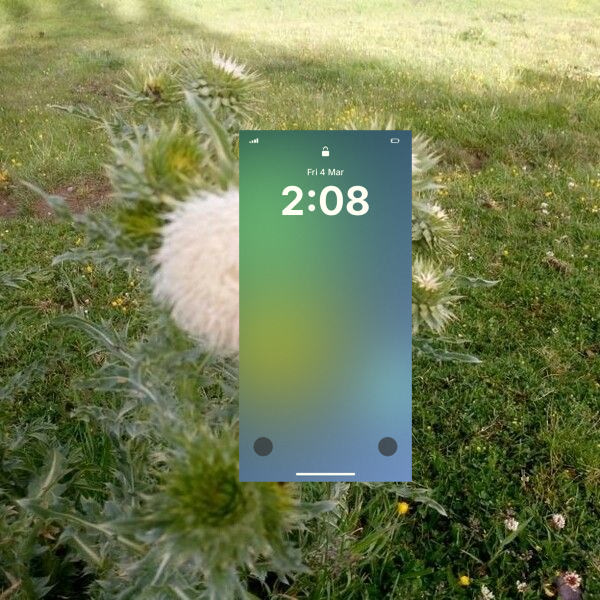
2 h 08 min
